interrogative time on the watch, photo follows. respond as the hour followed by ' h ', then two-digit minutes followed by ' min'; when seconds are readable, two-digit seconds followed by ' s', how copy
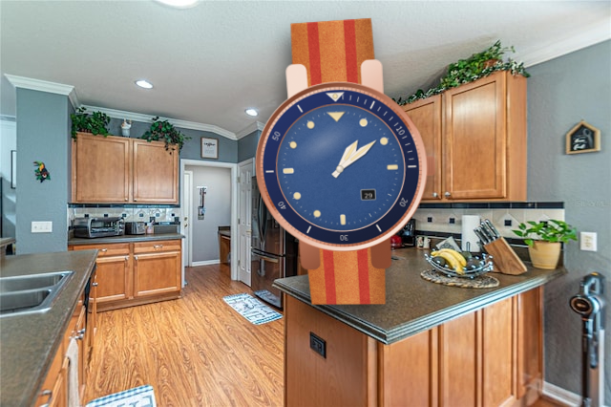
1 h 09 min
